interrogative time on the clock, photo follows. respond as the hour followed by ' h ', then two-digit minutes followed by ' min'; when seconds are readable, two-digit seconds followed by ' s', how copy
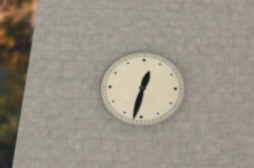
12 h 32 min
